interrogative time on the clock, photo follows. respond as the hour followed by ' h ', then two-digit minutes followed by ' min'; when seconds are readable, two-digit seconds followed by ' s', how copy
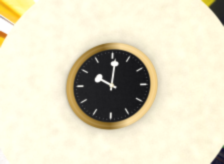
10 h 01 min
